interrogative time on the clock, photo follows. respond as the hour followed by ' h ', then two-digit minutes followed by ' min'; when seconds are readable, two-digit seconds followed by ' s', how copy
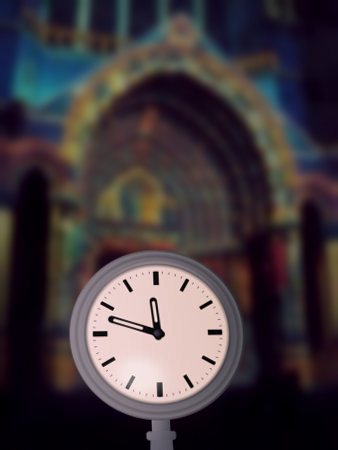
11 h 48 min
